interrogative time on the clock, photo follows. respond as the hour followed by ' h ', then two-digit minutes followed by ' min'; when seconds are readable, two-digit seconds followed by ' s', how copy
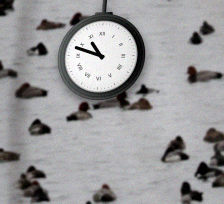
10 h 48 min
